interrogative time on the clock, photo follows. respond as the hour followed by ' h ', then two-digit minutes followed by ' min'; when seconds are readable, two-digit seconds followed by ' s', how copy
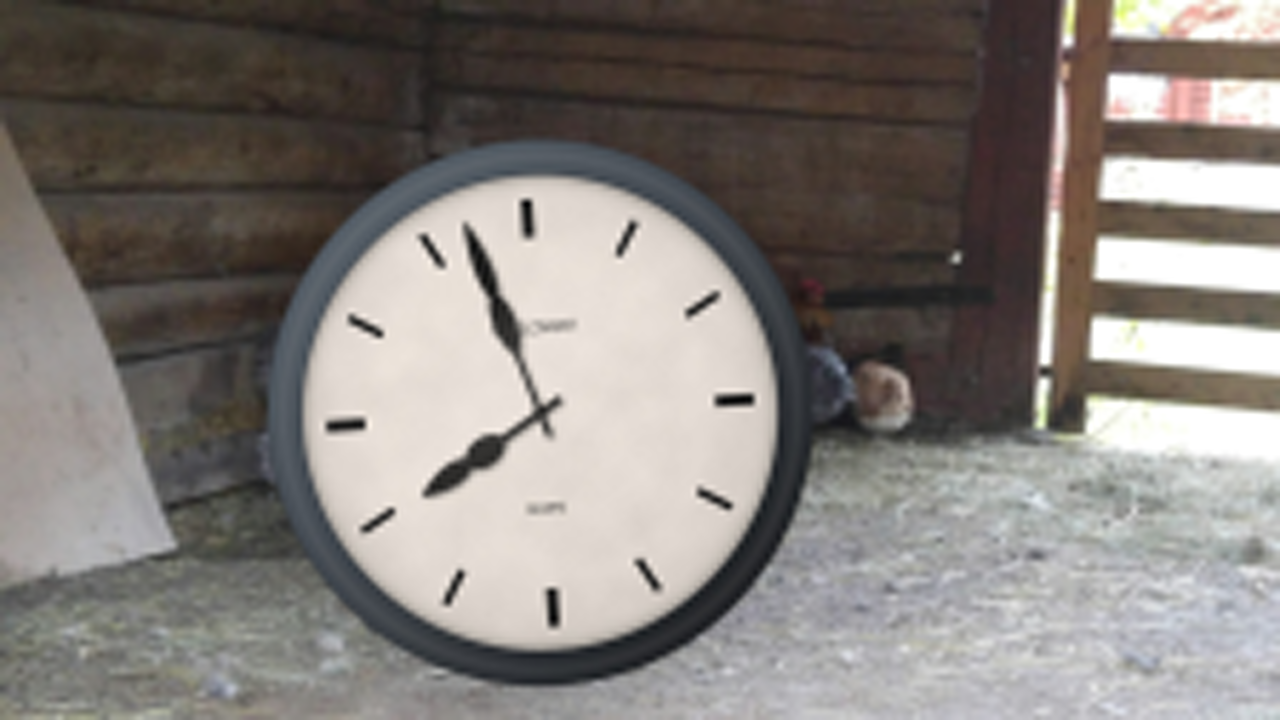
7 h 57 min
